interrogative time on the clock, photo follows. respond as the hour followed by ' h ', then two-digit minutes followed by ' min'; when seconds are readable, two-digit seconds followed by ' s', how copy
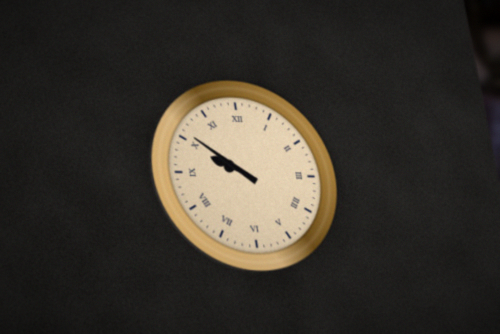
9 h 51 min
